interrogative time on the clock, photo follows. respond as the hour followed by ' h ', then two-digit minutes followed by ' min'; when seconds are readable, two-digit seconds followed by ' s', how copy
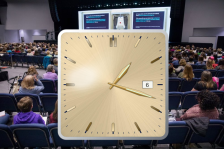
1 h 18 min
